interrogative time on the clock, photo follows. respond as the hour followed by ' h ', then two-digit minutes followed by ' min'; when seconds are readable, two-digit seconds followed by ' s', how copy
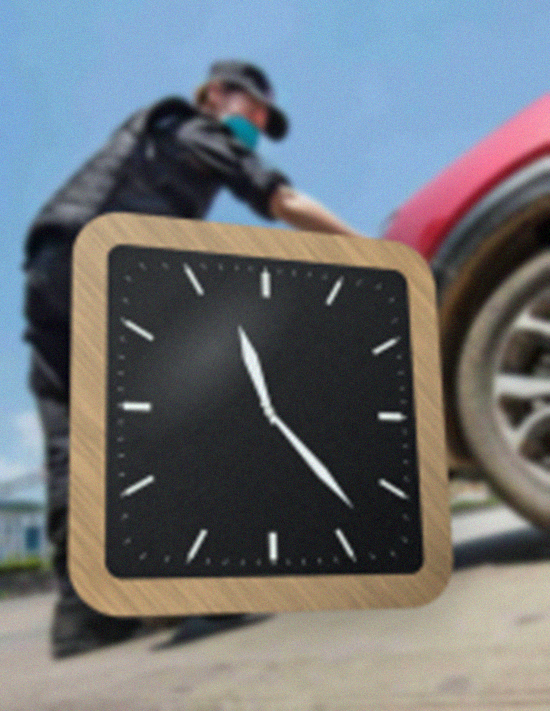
11 h 23 min
